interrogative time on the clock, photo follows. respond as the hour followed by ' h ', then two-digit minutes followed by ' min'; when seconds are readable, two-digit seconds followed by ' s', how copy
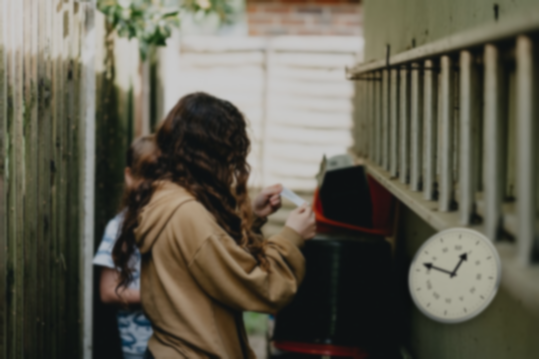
12 h 47 min
